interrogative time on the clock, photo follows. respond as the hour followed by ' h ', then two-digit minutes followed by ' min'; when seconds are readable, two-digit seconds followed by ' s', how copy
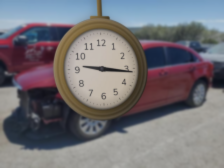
9 h 16 min
